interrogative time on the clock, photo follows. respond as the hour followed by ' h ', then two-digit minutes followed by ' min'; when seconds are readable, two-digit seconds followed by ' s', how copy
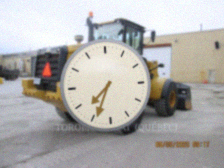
7 h 34 min
